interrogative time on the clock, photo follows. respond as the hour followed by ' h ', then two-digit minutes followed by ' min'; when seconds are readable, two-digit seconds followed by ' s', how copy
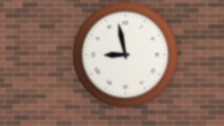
8 h 58 min
